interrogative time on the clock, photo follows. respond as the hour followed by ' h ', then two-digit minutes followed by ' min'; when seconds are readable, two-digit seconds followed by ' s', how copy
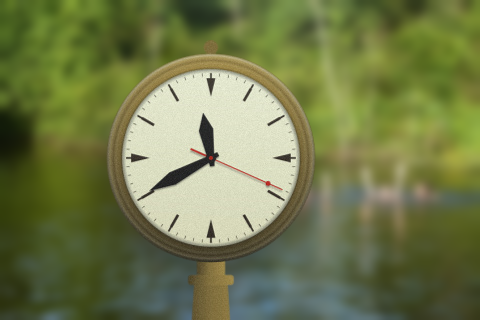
11 h 40 min 19 s
